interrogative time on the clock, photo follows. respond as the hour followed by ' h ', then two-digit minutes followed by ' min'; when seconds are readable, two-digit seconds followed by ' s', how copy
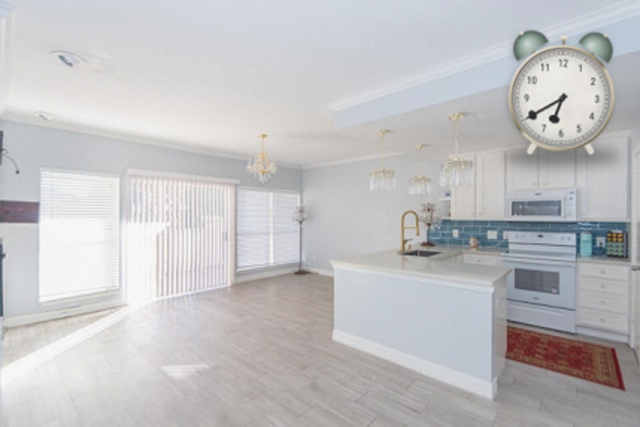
6 h 40 min
